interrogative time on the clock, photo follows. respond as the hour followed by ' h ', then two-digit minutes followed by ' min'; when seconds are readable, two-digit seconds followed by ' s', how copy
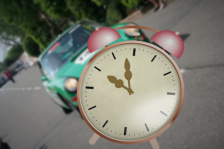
9 h 58 min
